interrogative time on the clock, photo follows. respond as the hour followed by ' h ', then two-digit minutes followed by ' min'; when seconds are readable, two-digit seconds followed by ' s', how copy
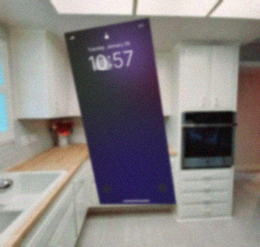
10 h 57 min
